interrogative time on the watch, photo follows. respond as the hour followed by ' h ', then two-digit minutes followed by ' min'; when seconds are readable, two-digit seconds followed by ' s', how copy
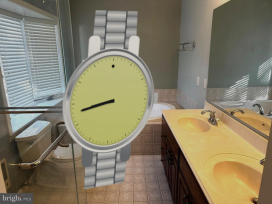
8 h 43 min
